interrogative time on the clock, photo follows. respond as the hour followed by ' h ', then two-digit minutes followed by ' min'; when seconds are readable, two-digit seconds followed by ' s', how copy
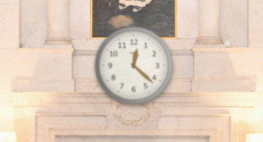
12 h 22 min
